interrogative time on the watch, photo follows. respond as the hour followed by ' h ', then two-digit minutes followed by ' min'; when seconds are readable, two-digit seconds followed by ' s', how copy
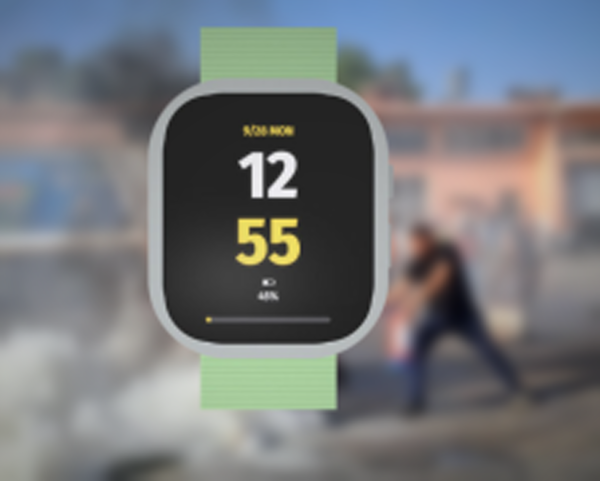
12 h 55 min
